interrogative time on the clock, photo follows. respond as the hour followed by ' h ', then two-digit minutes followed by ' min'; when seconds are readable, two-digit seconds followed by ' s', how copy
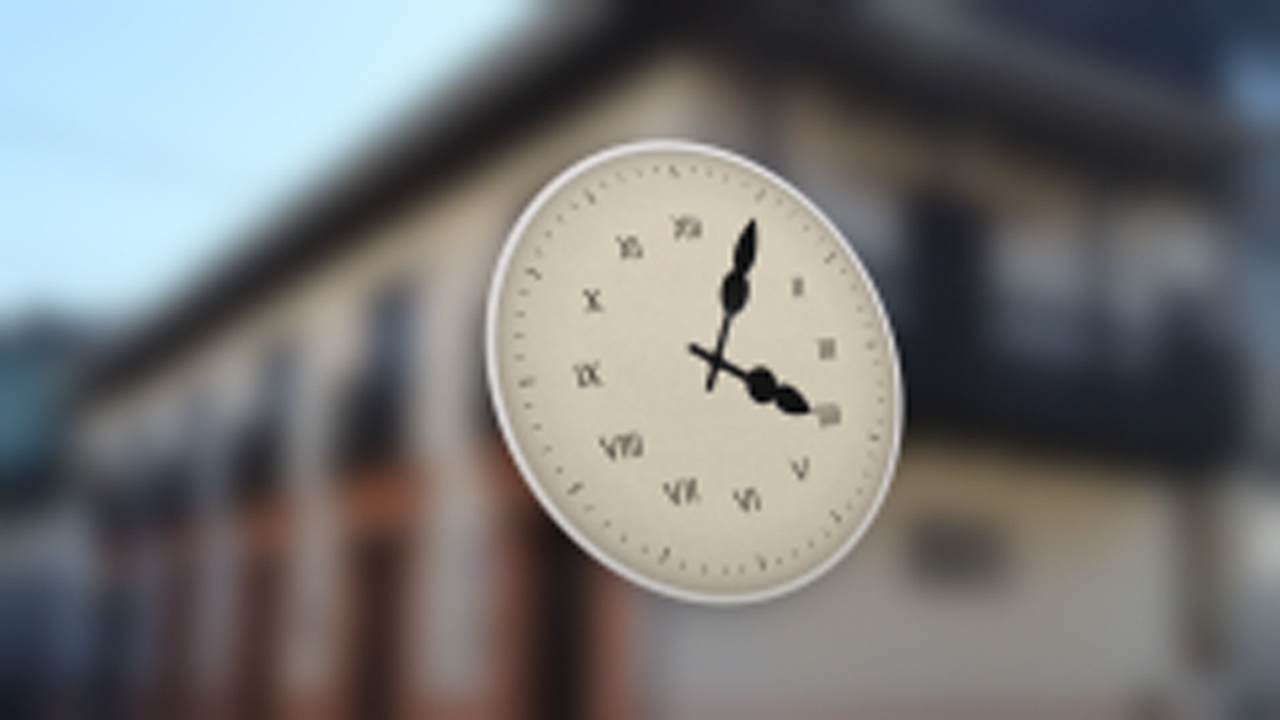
4 h 05 min
